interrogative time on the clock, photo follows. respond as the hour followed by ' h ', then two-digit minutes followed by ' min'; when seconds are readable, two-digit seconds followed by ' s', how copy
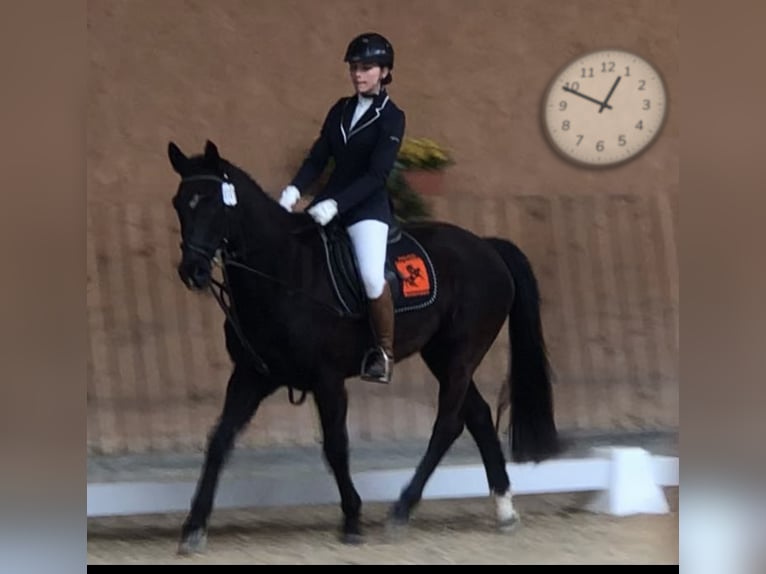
12 h 49 min
